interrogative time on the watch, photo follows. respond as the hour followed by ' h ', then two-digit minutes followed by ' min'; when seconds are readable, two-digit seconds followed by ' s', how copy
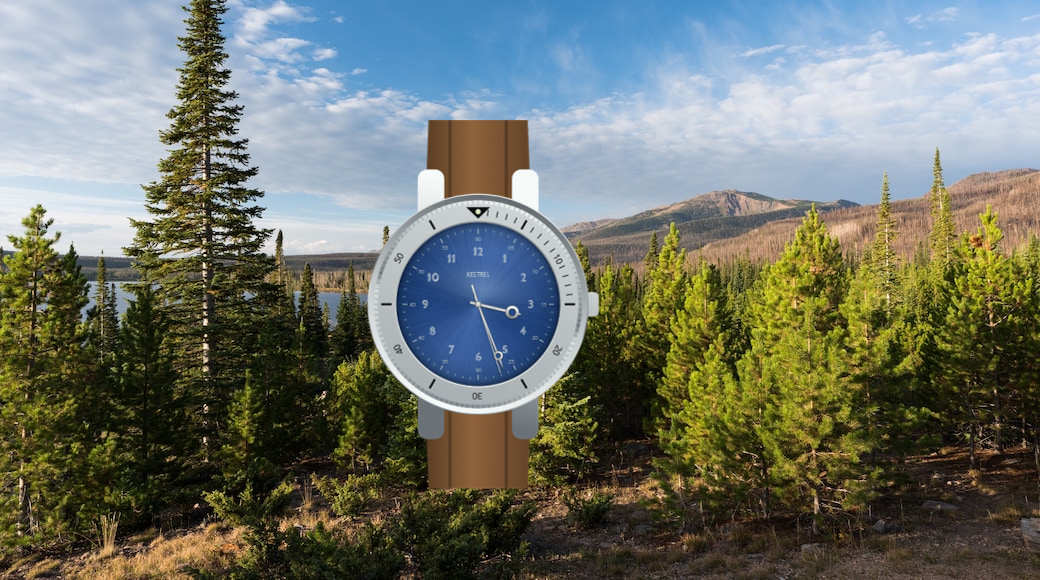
3 h 26 min 27 s
